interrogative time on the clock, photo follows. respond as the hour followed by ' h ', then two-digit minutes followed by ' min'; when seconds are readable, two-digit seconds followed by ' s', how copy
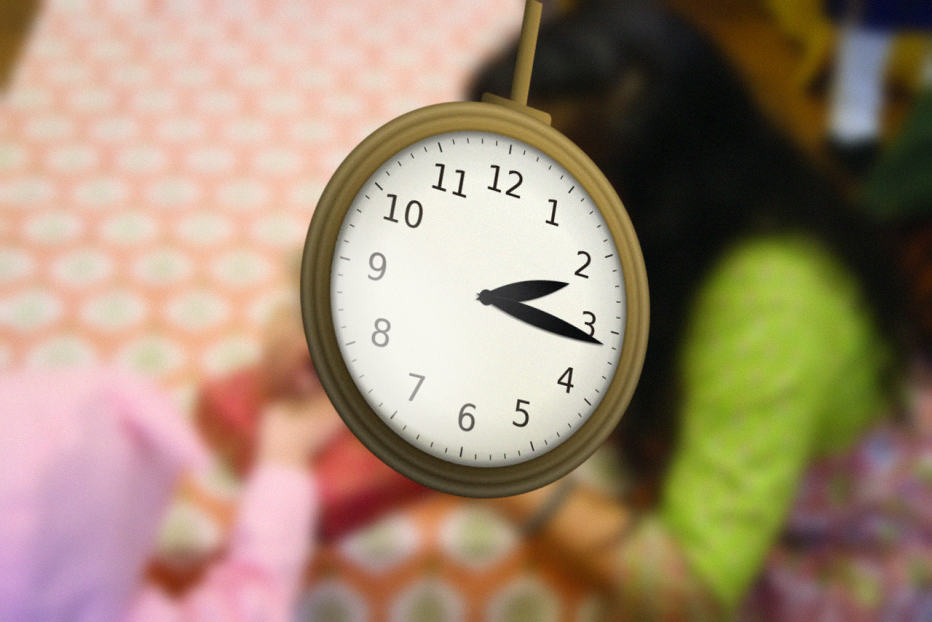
2 h 16 min
